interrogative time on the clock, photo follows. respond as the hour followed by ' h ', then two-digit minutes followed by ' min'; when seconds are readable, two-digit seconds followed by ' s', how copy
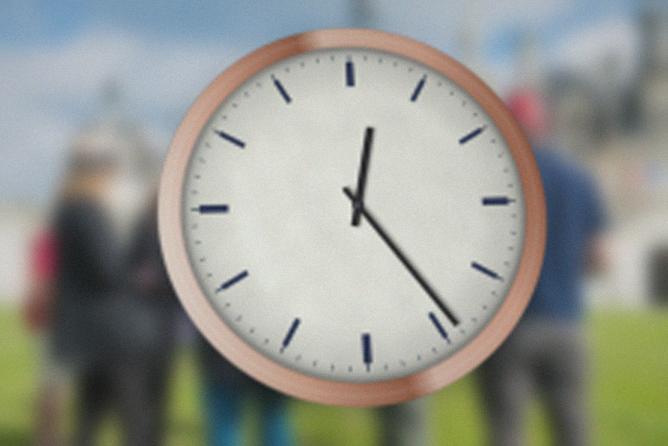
12 h 24 min
